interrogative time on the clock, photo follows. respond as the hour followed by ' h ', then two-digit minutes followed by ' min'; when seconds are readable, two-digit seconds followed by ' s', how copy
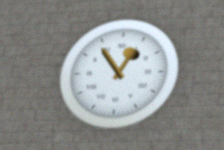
12 h 54 min
